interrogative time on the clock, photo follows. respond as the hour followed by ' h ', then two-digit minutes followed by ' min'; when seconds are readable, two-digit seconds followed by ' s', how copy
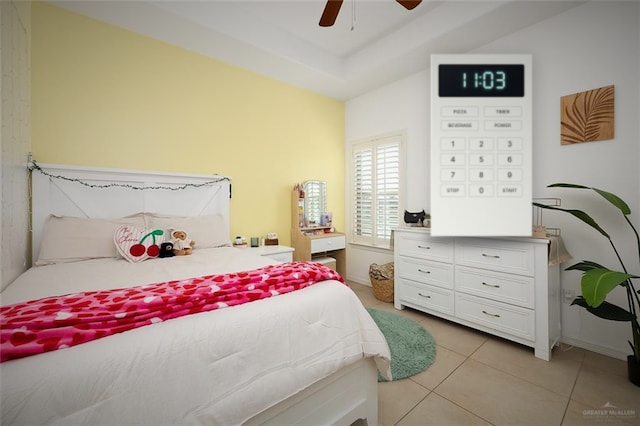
11 h 03 min
